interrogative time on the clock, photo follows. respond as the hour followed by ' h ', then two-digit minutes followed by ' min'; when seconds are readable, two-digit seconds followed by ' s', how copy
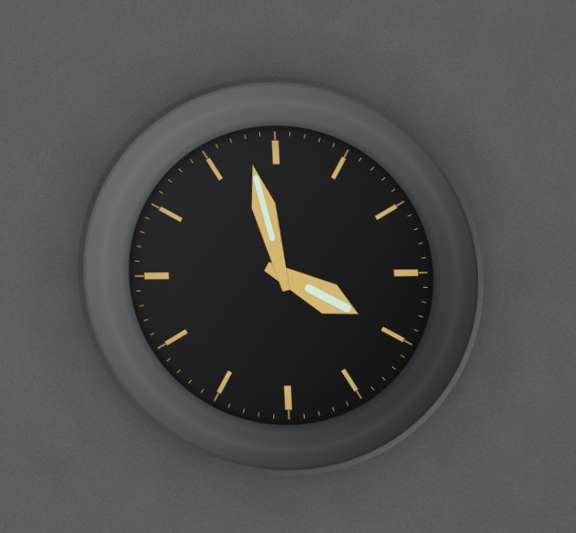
3 h 58 min
